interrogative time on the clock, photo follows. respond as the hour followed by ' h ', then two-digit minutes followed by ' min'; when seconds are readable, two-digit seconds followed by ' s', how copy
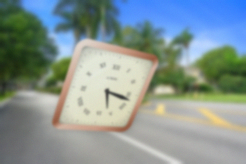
5 h 17 min
